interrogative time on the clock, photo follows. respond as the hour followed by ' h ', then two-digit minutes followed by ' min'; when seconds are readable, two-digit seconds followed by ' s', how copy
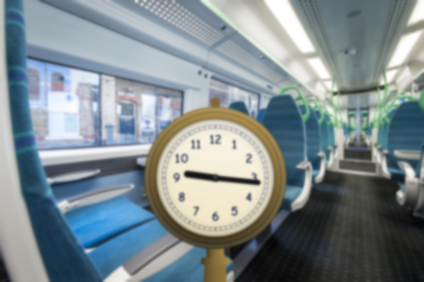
9 h 16 min
